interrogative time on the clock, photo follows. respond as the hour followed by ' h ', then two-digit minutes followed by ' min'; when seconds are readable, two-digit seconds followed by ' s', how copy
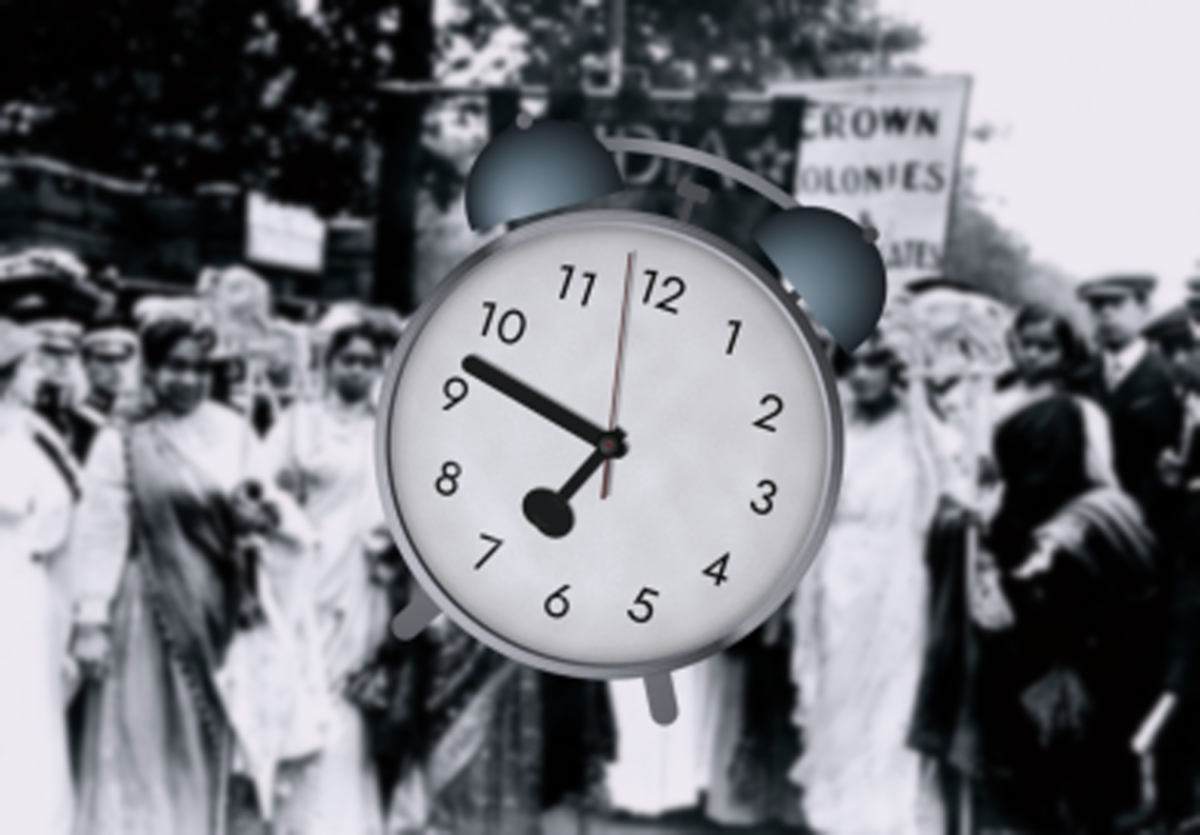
6 h 46 min 58 s
